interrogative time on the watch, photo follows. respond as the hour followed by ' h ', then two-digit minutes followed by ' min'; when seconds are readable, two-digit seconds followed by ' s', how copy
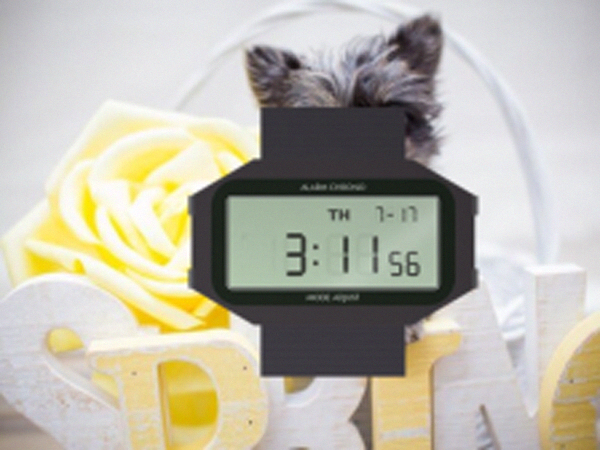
3 h 11 min 56 s
